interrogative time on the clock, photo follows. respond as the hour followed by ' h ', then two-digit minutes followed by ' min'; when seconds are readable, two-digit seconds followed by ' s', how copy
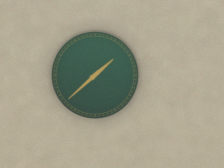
1 h 38 min
